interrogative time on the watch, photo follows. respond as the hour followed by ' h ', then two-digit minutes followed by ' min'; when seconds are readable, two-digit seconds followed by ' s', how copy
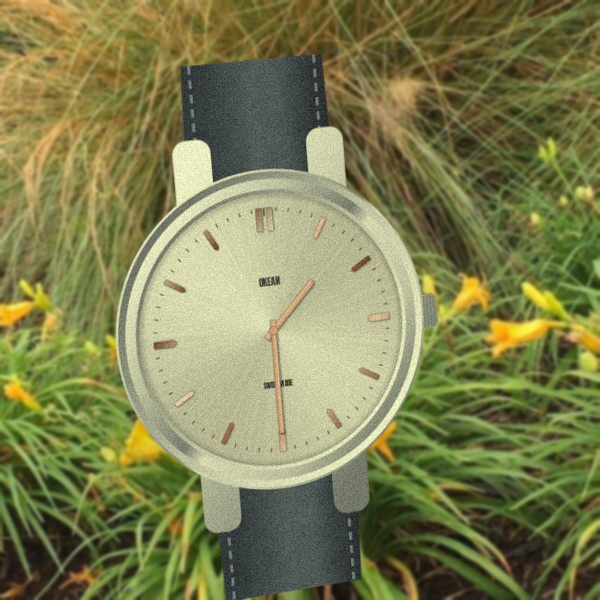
1 h 30 min
